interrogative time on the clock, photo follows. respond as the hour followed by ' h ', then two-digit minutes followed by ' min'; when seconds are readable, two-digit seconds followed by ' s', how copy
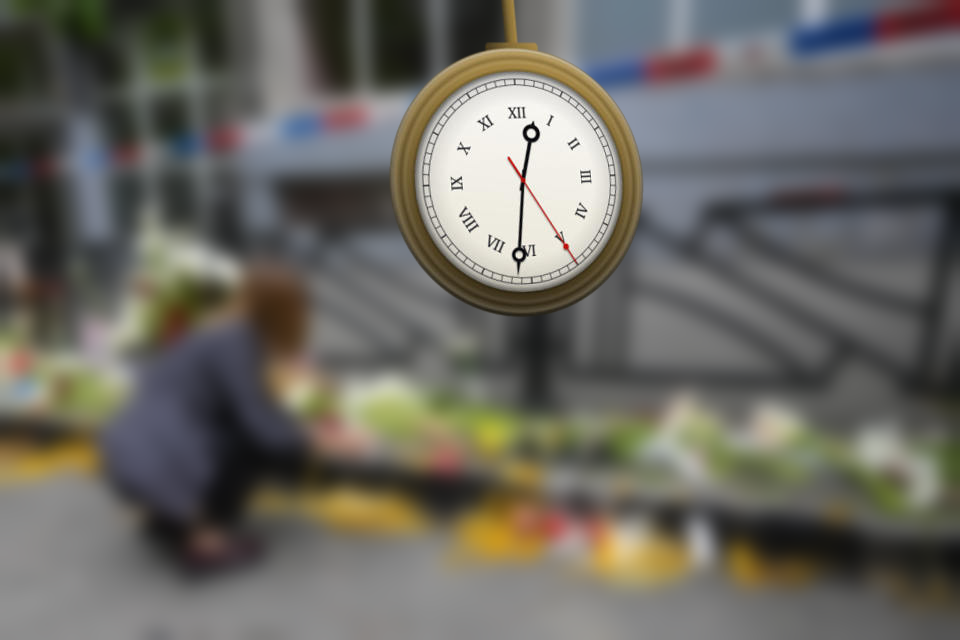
12 h 31 min 25 s
